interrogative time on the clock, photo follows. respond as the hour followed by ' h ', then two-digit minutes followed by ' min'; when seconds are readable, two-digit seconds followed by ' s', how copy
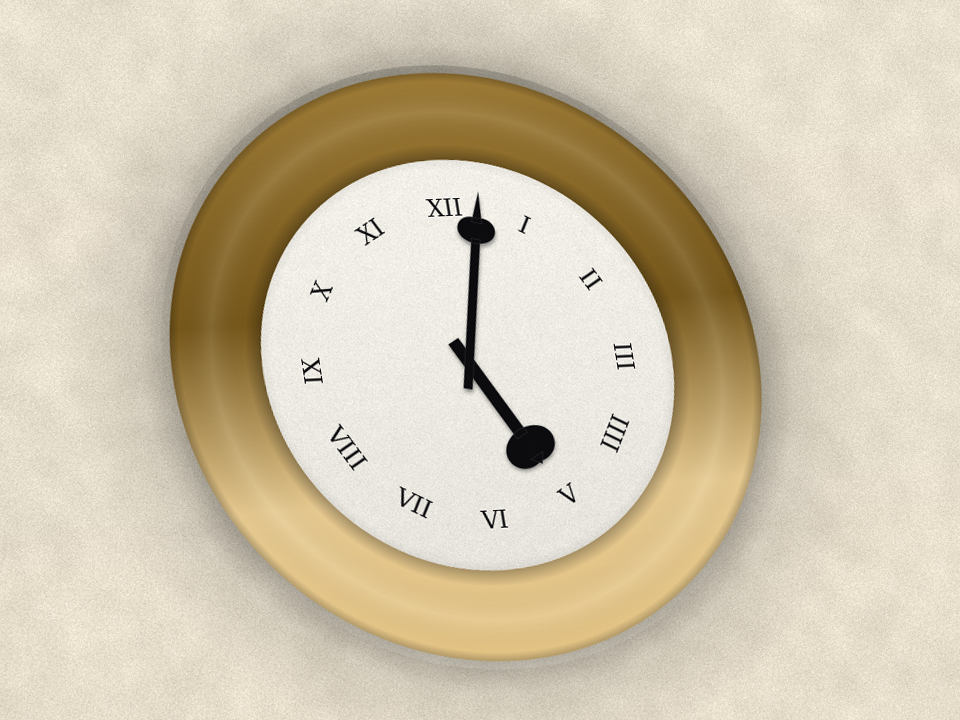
5 h 02 min
